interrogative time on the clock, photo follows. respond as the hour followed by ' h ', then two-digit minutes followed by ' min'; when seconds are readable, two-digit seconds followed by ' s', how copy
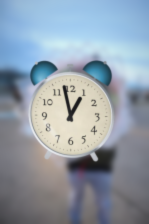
12 h 58 min
